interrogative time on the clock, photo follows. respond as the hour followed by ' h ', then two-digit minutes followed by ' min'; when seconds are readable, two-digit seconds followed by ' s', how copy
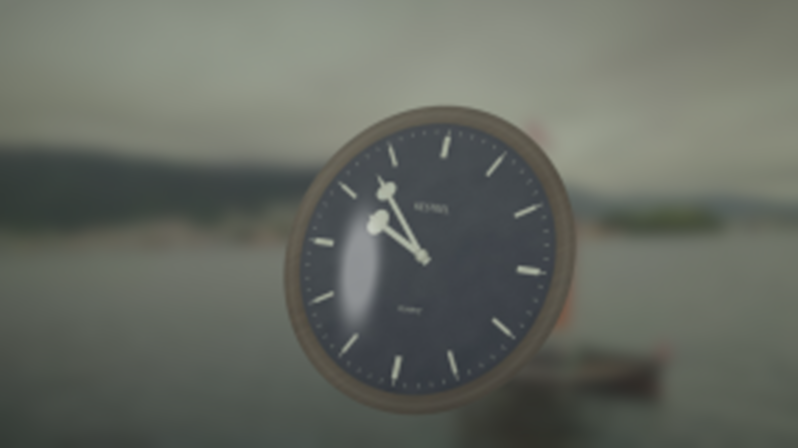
9 h 53 min
